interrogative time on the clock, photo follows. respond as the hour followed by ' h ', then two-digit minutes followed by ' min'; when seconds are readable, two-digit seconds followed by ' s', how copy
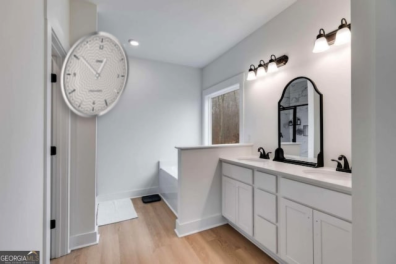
12 h 51 min
